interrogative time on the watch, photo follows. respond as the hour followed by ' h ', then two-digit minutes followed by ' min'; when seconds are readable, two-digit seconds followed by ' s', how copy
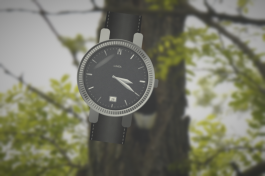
3 h 20 min
